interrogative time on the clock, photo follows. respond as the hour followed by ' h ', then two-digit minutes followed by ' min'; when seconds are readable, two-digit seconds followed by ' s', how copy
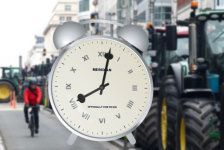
8 h 02 min
